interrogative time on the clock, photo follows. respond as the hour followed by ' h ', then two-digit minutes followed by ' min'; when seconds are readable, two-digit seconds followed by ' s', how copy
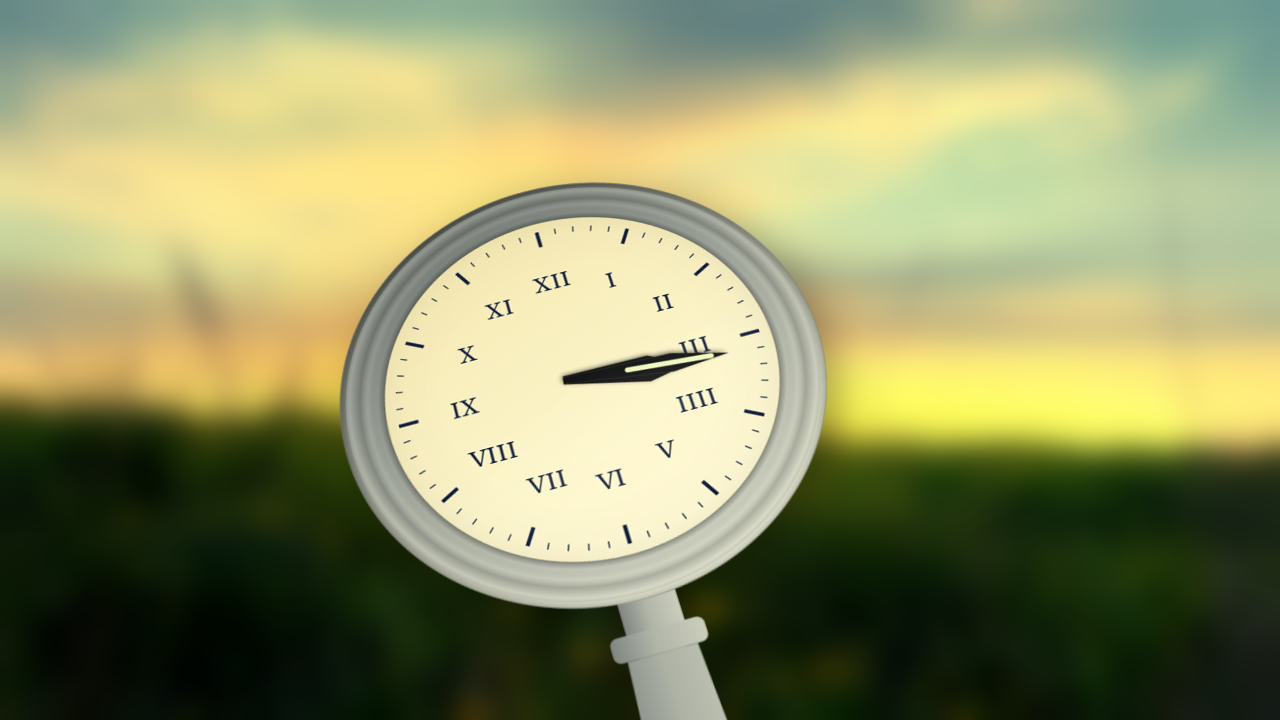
3 h 16 min
